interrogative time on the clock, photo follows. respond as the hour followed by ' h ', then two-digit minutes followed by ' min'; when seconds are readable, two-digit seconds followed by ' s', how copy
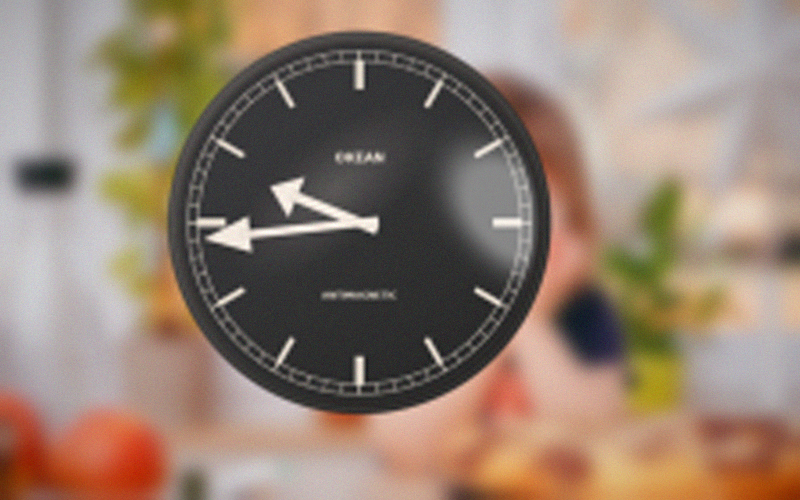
9 h 44 min
